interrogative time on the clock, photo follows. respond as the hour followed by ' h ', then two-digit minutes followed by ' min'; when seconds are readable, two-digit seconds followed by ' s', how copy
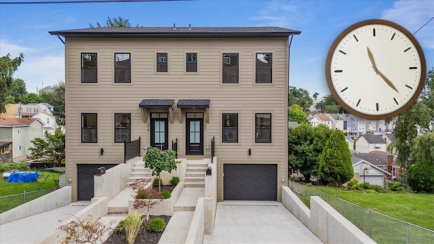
11 h 23 min
